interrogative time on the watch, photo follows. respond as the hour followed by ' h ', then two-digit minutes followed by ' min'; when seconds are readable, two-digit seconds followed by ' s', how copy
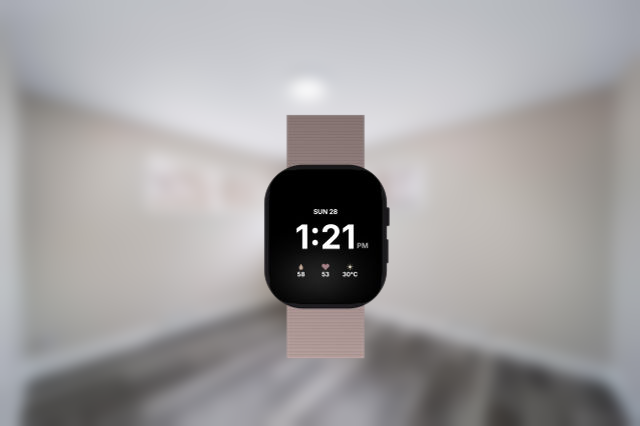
1 h 21 min
